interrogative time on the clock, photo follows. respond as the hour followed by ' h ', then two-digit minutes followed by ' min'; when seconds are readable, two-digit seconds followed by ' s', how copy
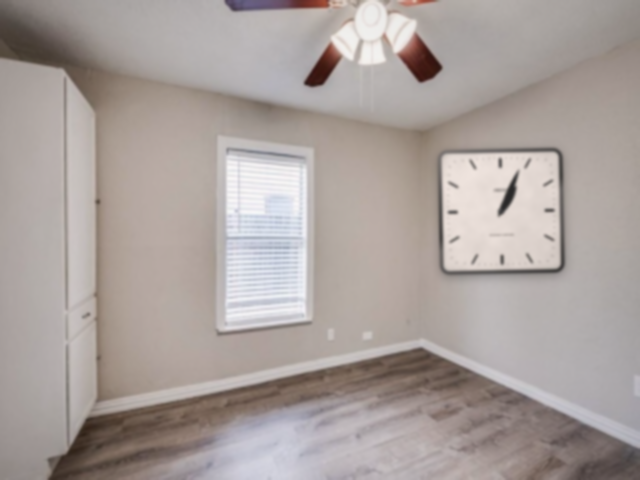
1 h 04 min
